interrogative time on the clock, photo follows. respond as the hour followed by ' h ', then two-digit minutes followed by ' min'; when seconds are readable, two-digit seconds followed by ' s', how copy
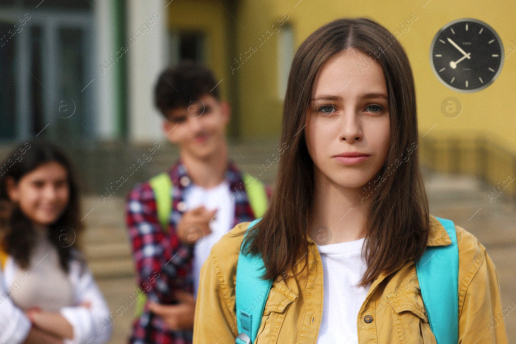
7 h 52 min
